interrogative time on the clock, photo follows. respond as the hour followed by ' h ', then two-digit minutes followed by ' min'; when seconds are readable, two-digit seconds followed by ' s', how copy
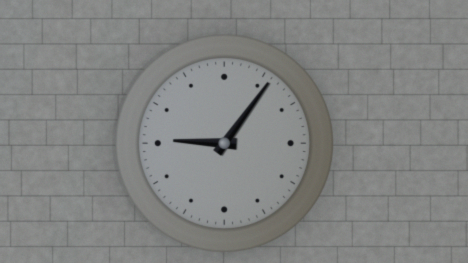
9 h 06 min
